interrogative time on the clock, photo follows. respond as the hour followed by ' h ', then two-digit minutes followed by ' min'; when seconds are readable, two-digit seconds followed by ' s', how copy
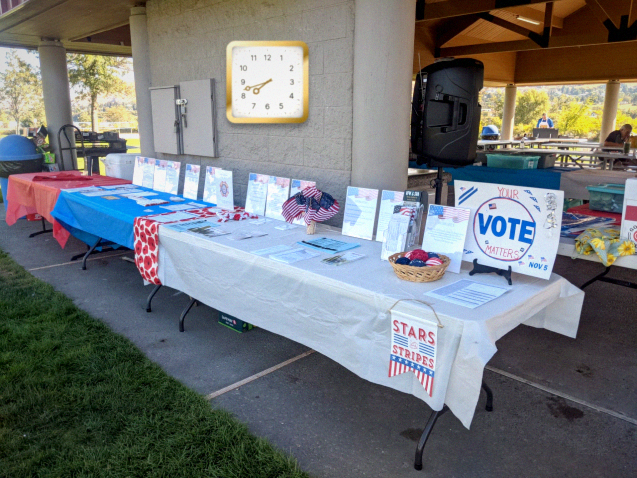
7 h 42 min
